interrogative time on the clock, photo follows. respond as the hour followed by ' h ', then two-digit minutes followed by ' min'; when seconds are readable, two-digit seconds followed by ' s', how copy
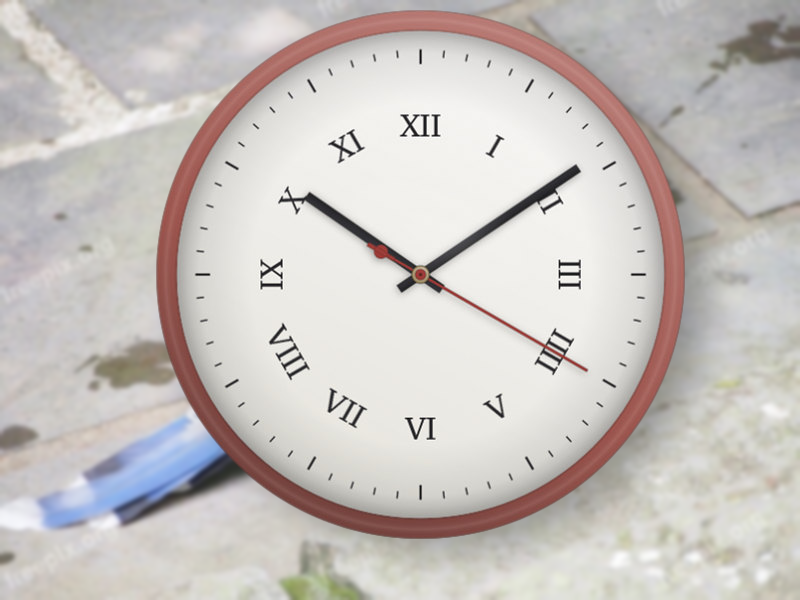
10 h 09 min 20 s
